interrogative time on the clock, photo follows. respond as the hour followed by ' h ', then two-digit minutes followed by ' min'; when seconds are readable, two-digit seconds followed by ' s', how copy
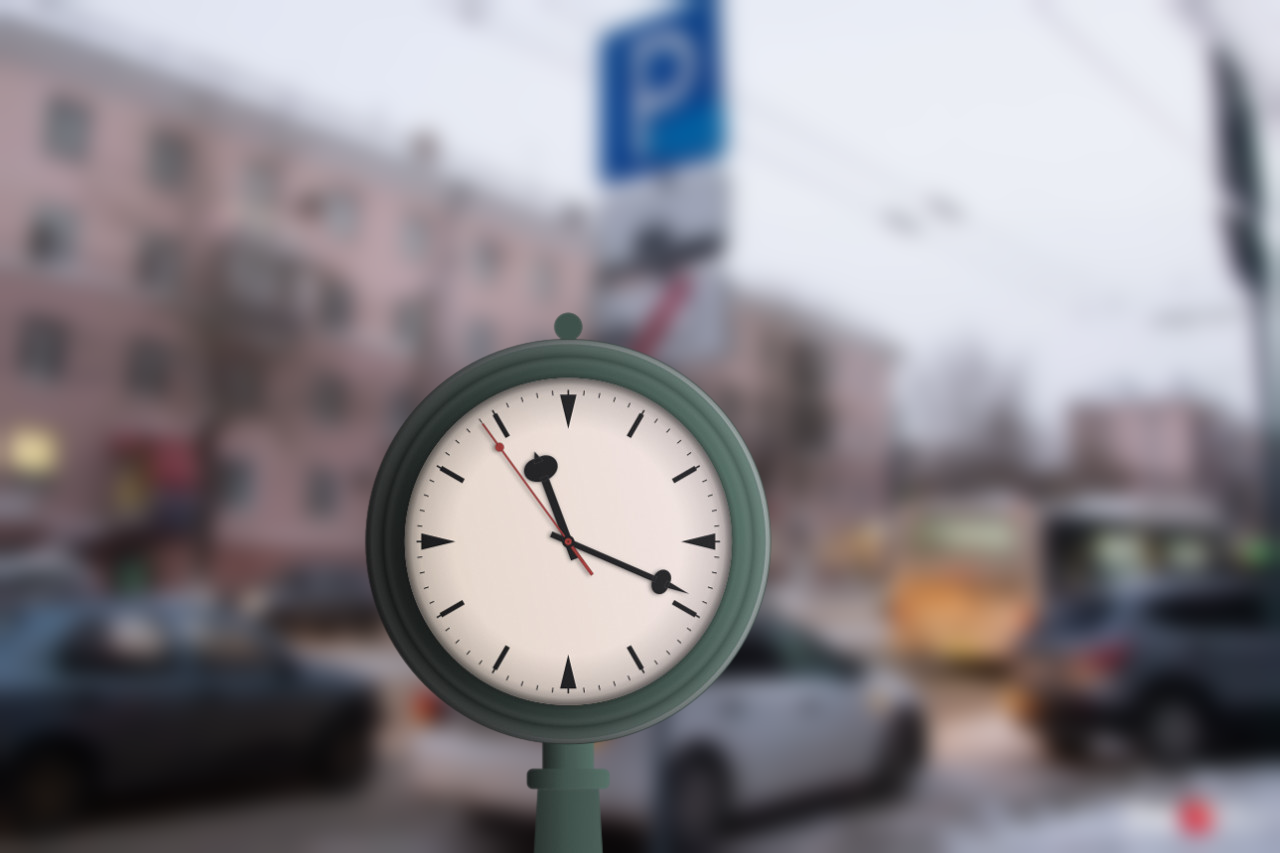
11 h 18 min 54 s
